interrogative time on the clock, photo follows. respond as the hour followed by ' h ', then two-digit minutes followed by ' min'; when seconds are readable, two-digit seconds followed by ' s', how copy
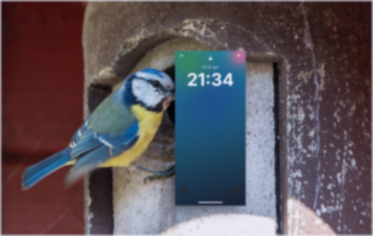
21 h 34 min
